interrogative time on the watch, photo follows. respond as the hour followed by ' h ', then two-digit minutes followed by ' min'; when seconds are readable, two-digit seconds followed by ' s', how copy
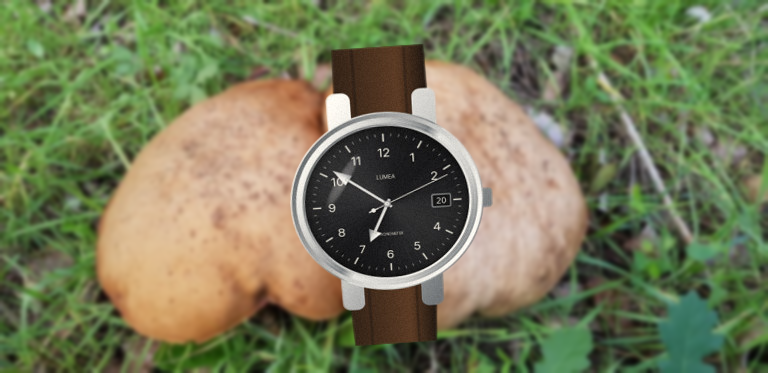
6 h 51 min 11 s
